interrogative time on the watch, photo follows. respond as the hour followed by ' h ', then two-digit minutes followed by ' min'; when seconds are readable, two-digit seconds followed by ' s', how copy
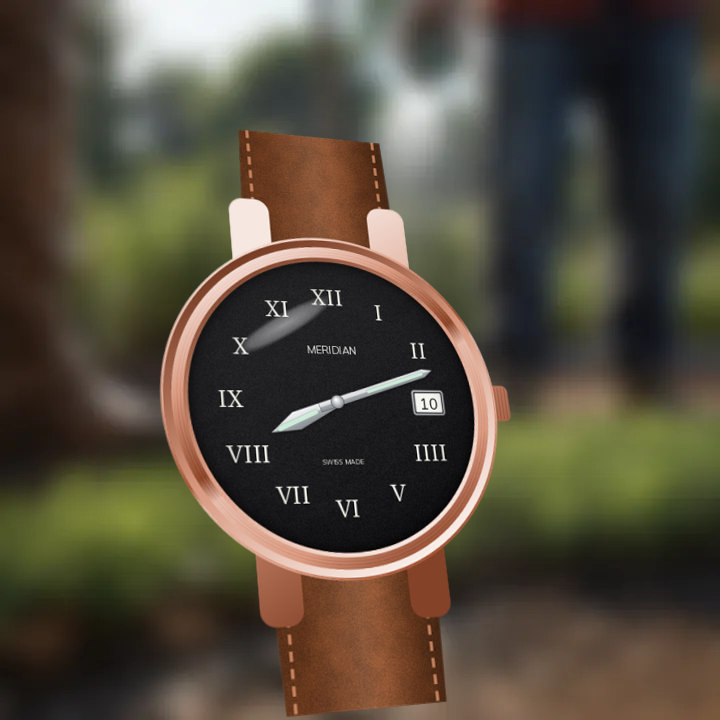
8 h 12 min
